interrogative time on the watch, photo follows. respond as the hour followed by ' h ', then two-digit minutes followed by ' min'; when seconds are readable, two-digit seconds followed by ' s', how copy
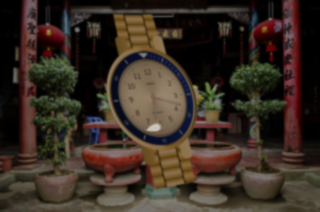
6 h 18 min
